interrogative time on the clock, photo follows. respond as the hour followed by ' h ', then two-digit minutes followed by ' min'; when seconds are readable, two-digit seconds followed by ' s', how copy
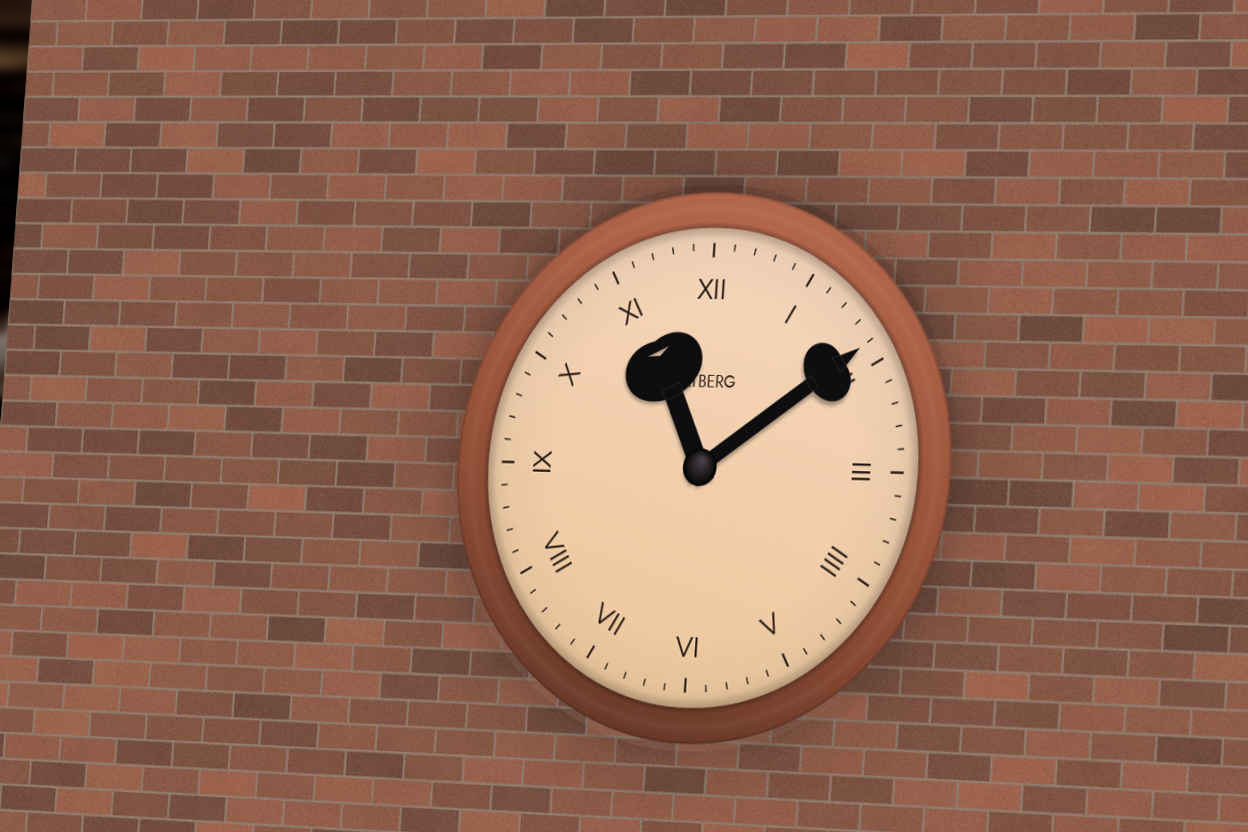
11 h 09 min
